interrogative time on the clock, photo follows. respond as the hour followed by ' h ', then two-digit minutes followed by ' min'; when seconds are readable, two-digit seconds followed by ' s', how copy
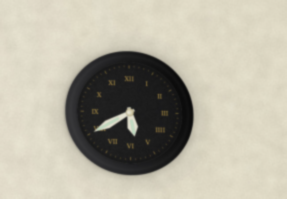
5 h 40 min
